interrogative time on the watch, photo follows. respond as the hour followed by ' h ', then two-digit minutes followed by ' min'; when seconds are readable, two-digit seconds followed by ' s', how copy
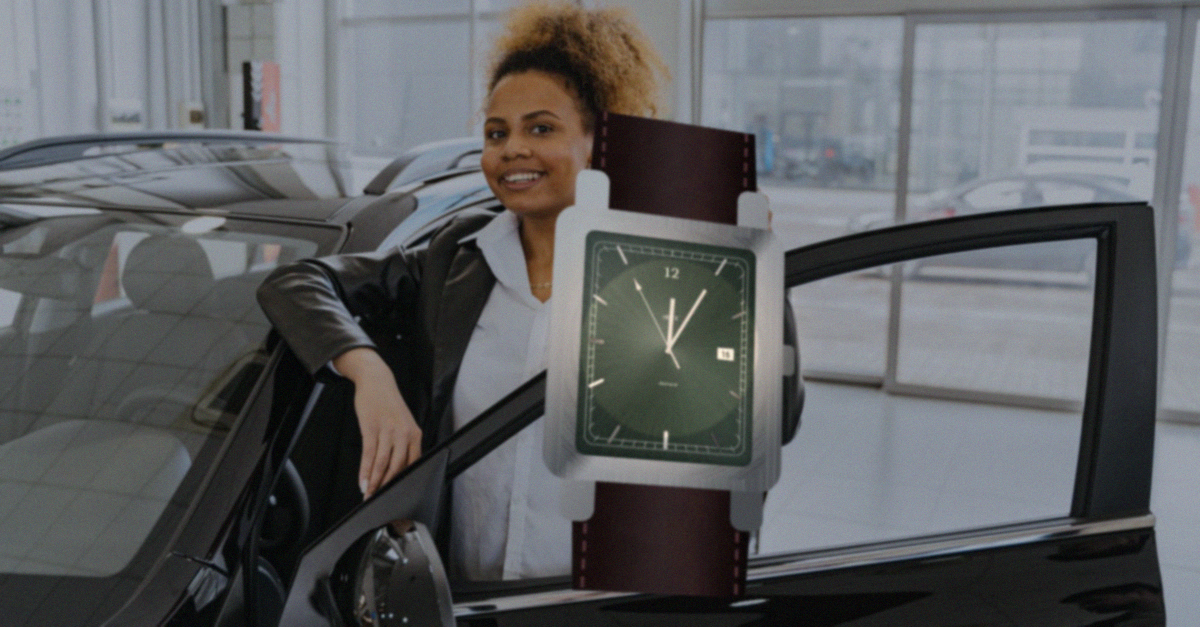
12 h 04 min 55 s
